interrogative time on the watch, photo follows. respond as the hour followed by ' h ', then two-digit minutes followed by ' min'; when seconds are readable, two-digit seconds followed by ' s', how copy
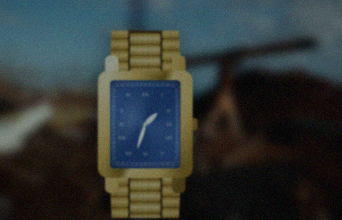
1 h 33 min
